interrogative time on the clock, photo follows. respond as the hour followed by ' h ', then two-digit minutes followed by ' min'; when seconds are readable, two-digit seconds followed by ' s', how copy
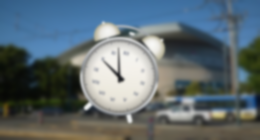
9 h 57 min
